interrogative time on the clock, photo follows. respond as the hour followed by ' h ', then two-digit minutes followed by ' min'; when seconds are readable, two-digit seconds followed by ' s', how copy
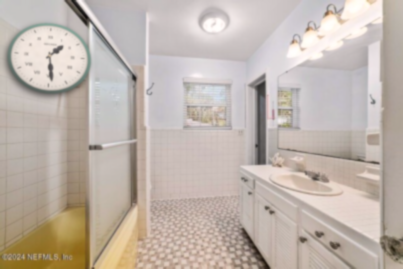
1 h 29 min
